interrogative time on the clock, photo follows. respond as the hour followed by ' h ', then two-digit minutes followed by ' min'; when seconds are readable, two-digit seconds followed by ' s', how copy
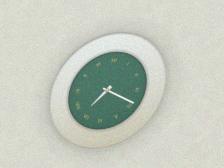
7 h 19 min
